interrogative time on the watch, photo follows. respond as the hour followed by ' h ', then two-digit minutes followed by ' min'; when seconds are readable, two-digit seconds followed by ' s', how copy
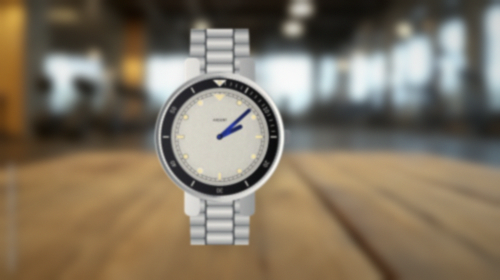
2 h 08 min
